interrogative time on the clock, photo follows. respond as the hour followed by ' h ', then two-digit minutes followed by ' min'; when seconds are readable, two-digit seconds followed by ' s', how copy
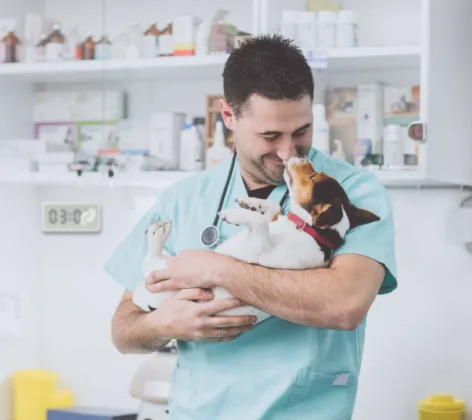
3 h 02 min
